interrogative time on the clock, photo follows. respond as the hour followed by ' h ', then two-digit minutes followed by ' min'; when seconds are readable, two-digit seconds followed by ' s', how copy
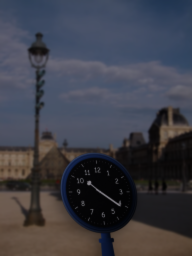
10 h 21 min
